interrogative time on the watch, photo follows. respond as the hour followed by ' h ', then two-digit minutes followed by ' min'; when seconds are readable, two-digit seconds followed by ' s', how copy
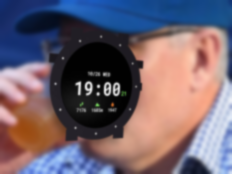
19 h 00 min
